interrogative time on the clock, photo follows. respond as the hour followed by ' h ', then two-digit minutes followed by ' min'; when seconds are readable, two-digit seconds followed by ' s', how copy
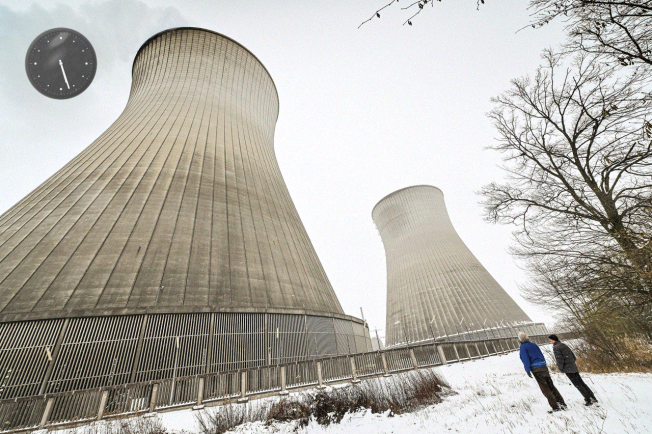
5 h 27 min
